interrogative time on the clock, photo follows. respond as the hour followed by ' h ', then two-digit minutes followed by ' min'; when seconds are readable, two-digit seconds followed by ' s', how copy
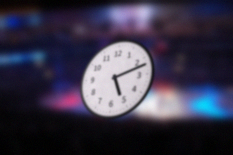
5 h 12 min
